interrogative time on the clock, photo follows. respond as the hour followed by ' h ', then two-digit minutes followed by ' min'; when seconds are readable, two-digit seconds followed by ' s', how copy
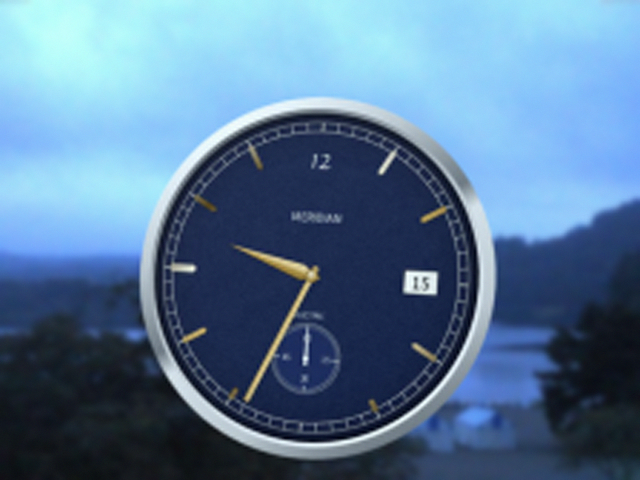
9 h 34 min
